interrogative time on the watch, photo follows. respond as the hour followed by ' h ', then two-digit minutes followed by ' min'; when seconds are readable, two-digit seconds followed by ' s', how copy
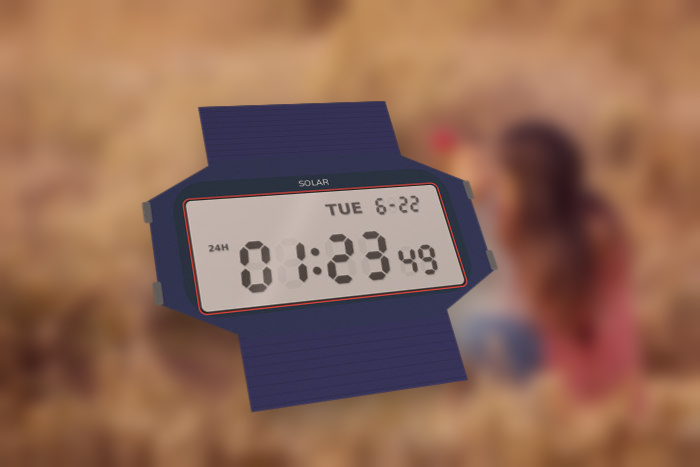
1 h 23 min 49 s
